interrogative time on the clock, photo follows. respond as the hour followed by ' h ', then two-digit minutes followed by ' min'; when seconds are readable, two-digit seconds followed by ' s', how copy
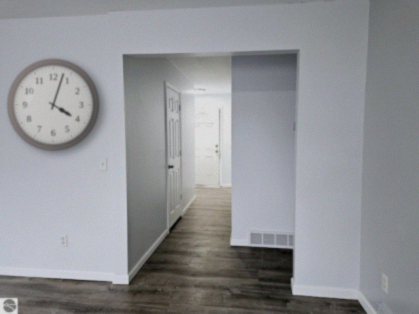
4 h 03 min
